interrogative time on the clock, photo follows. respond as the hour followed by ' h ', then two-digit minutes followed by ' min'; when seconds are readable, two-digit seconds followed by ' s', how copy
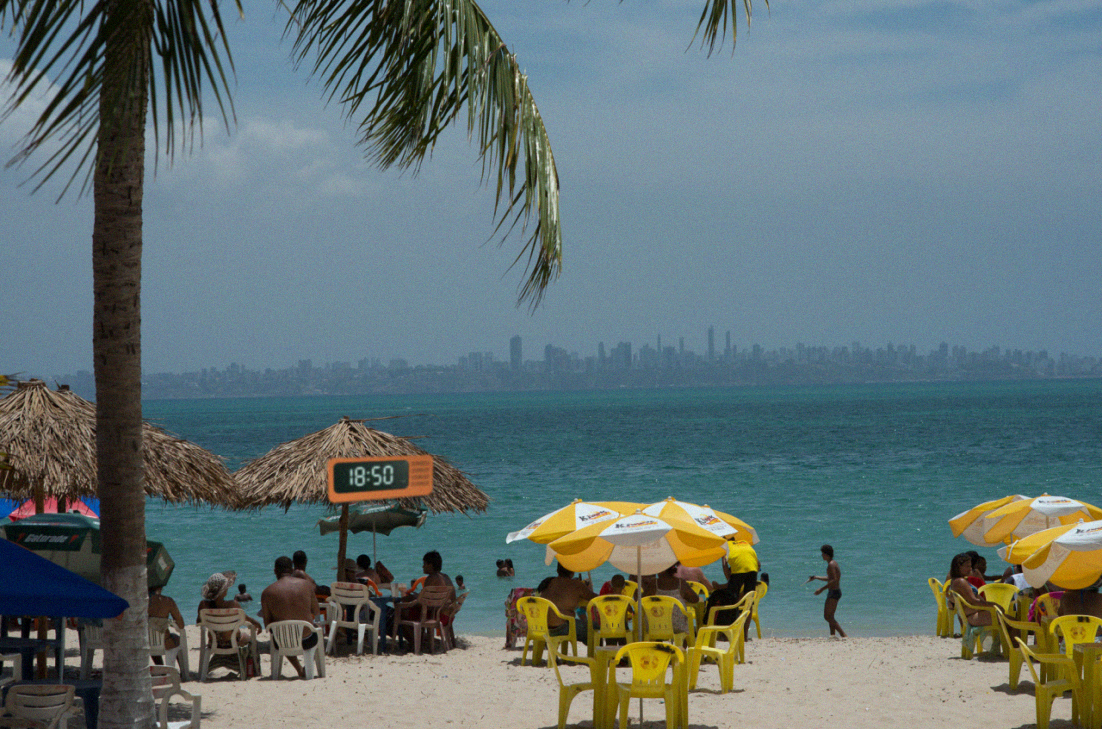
18 h 50 min
